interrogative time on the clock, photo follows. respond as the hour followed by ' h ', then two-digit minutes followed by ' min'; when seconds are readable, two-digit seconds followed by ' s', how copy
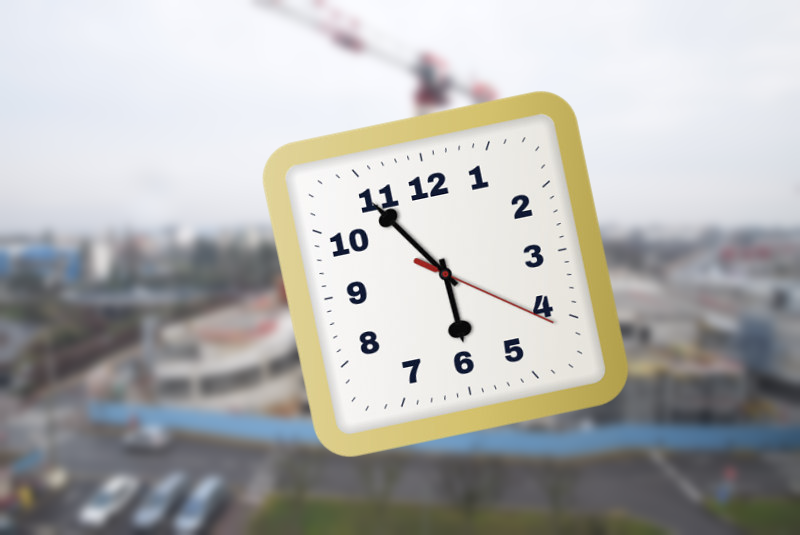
5 h 54 min 21 s
